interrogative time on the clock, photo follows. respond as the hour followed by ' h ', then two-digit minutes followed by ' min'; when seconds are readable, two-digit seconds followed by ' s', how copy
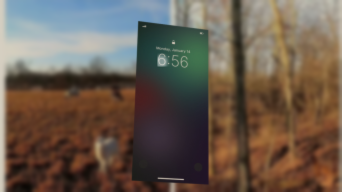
6 h 56 min
